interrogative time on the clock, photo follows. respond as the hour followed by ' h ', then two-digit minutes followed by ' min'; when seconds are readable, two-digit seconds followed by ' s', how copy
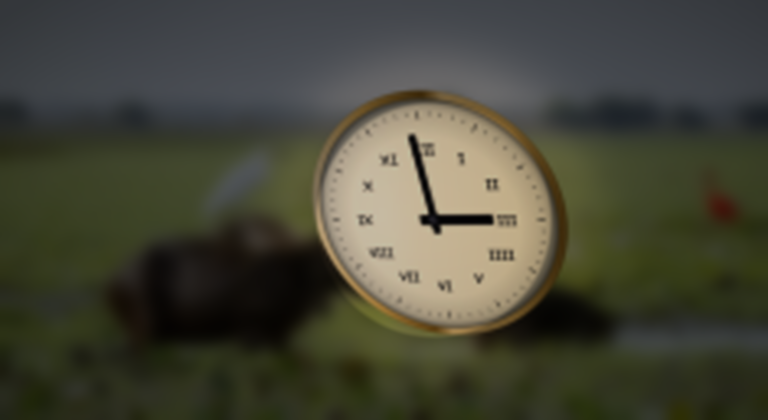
2 h 59 min
